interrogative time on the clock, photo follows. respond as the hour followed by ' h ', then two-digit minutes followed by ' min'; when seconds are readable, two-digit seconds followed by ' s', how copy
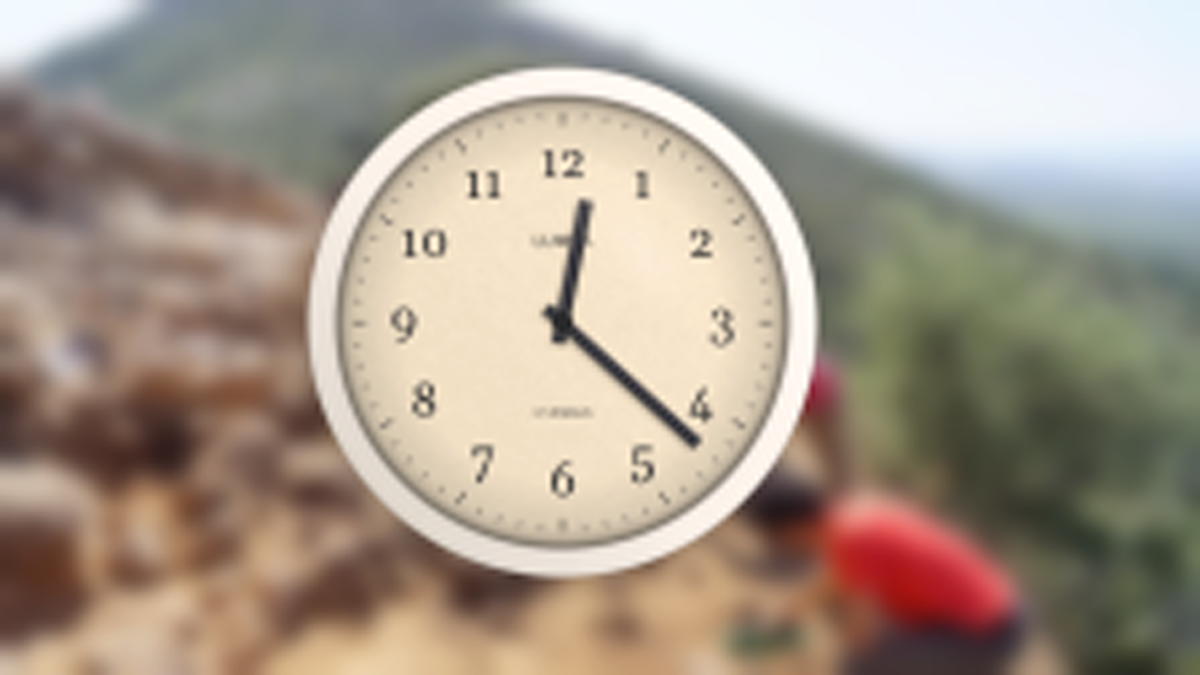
12 h 22 min
